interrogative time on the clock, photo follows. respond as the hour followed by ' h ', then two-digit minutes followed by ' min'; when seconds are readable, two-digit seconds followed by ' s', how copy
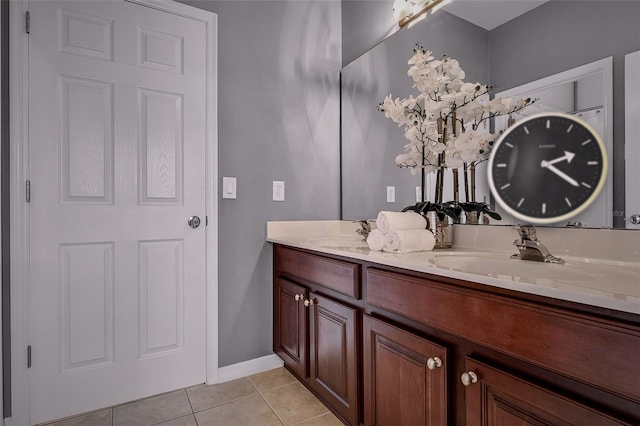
2 h 21 min
